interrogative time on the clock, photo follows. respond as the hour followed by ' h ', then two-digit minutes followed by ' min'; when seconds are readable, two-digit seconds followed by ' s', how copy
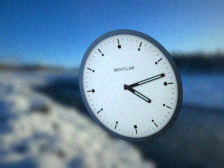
4 h 13 min
